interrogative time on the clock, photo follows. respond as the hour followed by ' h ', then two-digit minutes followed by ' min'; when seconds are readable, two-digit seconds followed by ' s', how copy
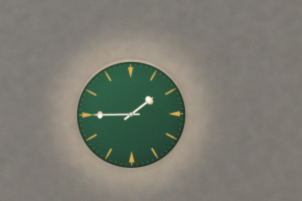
1 h 45 min
